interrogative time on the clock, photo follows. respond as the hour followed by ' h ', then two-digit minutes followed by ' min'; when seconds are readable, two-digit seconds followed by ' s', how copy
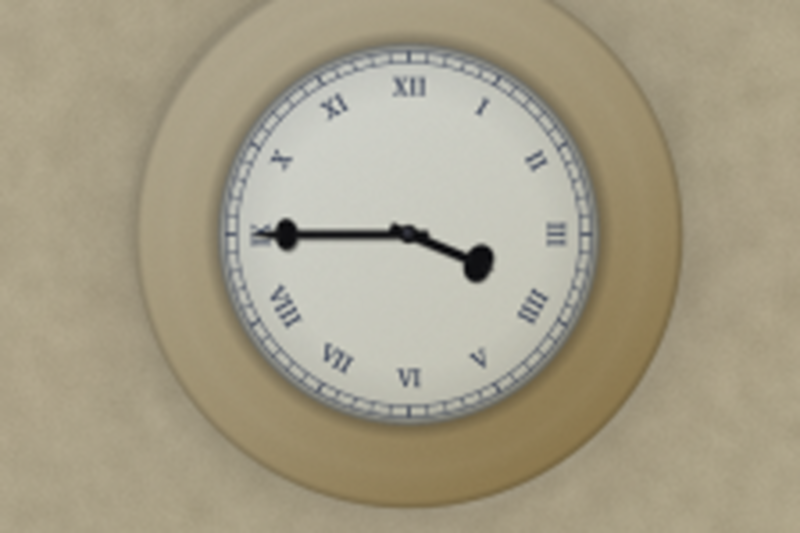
3 h 45 min
